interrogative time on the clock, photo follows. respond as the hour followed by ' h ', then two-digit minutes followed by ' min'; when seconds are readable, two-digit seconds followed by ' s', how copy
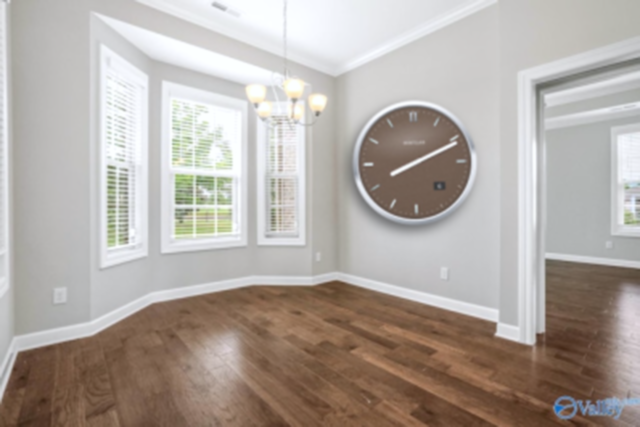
8 h 11 min
